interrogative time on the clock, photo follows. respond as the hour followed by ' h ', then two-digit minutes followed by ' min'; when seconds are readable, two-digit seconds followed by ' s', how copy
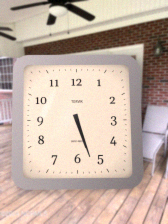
5 h 27 min
